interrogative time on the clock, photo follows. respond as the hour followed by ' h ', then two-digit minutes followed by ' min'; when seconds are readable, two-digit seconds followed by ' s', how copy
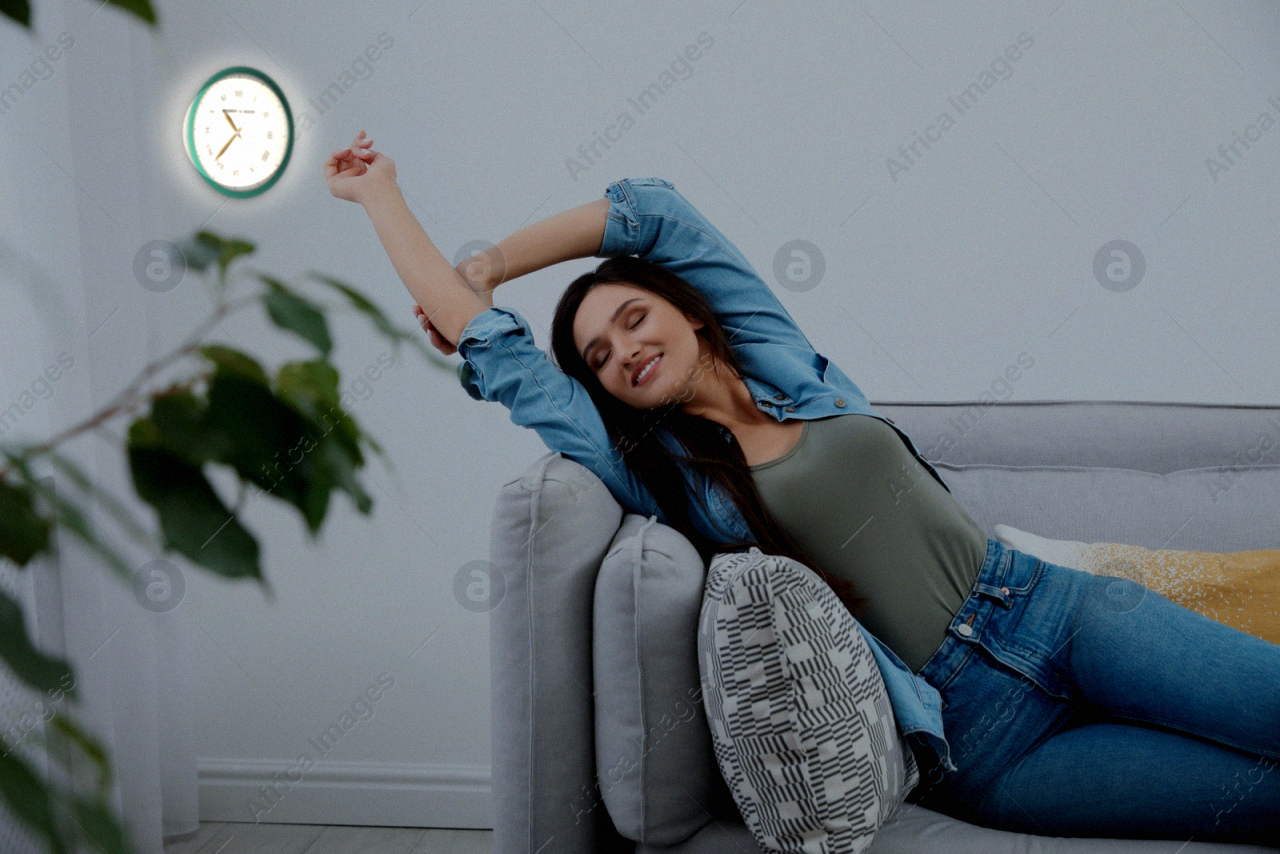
10 h 37 min
